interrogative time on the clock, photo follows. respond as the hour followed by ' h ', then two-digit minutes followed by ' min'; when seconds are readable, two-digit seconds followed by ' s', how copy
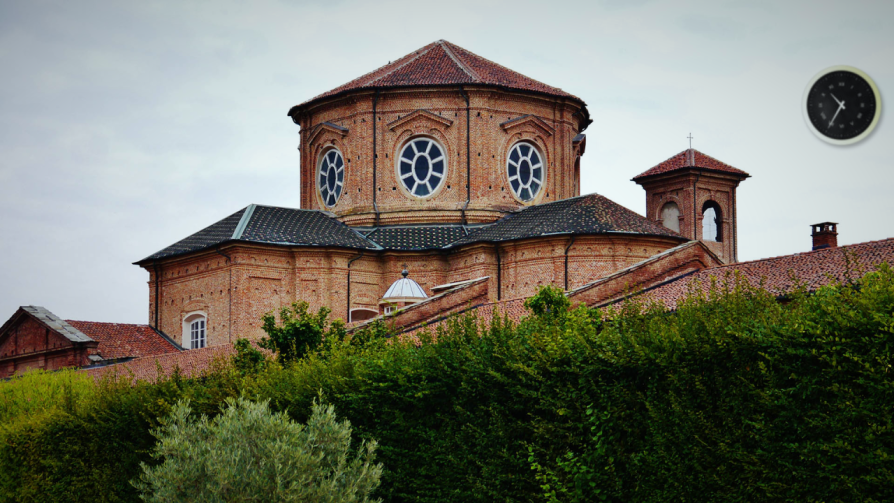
10 h 35 min
